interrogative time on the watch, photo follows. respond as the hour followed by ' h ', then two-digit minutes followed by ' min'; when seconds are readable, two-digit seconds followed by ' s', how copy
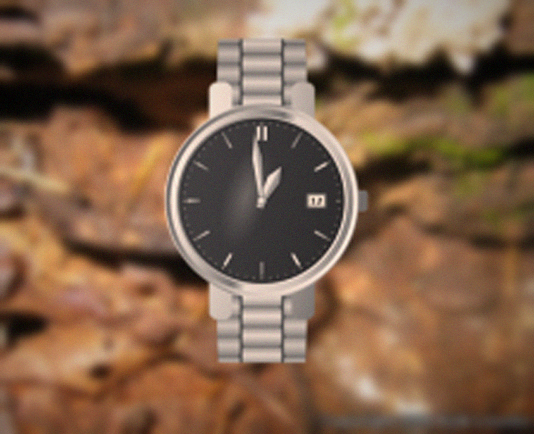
12 h 59 min
